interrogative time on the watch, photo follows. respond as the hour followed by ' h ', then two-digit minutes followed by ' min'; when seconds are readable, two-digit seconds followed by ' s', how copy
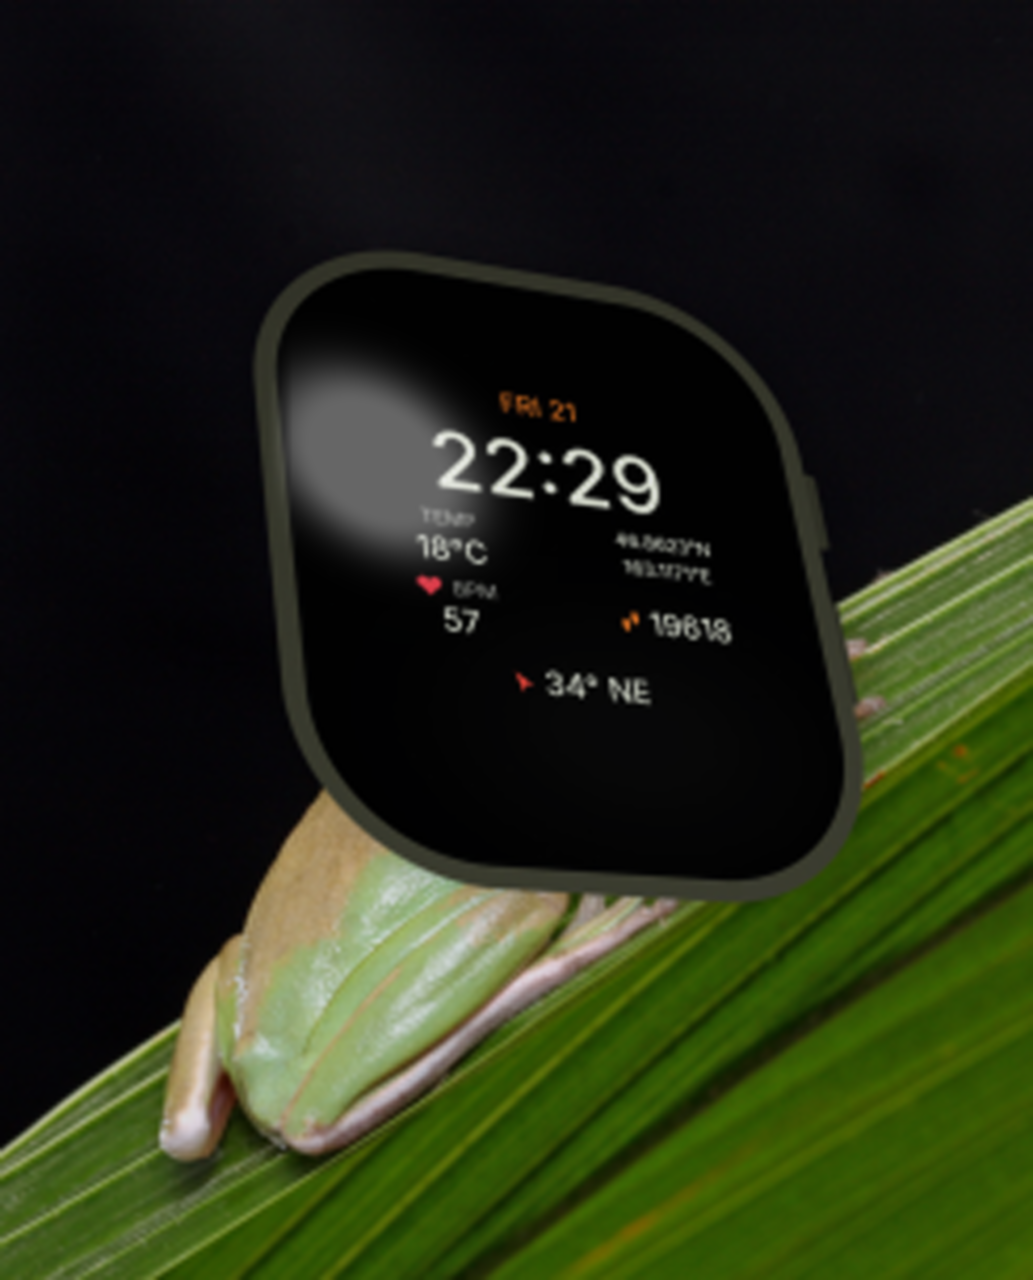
22 h 29 min
